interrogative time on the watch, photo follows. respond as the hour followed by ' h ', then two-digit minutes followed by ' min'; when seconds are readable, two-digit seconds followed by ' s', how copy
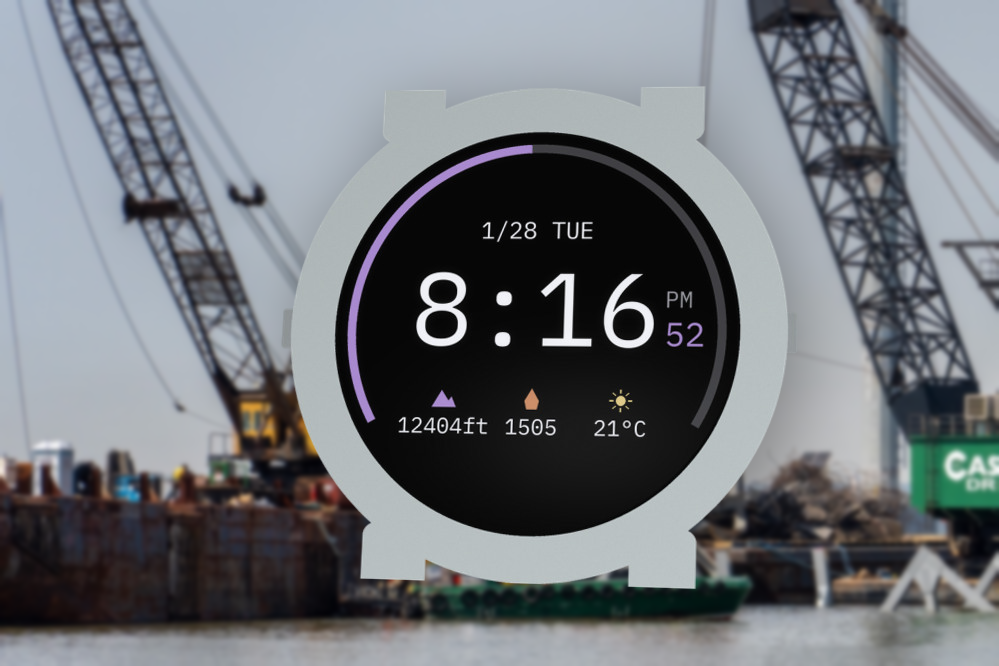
8 h 16 min 52 s
